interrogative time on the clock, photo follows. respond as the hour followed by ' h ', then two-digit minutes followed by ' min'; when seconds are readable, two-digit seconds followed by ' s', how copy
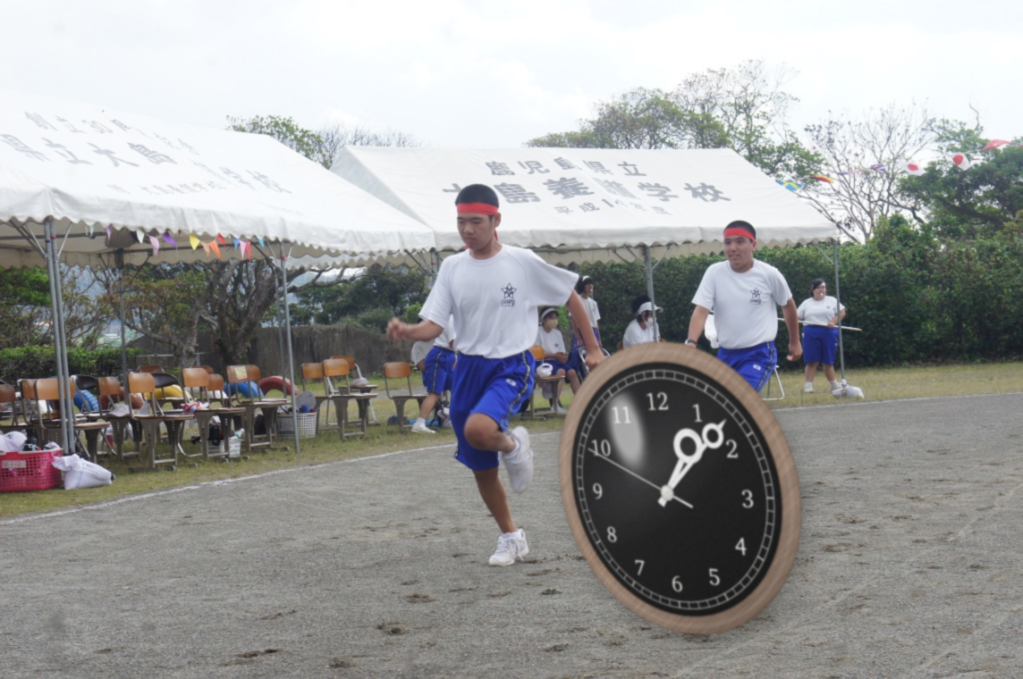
1 h 07 min 49 s
